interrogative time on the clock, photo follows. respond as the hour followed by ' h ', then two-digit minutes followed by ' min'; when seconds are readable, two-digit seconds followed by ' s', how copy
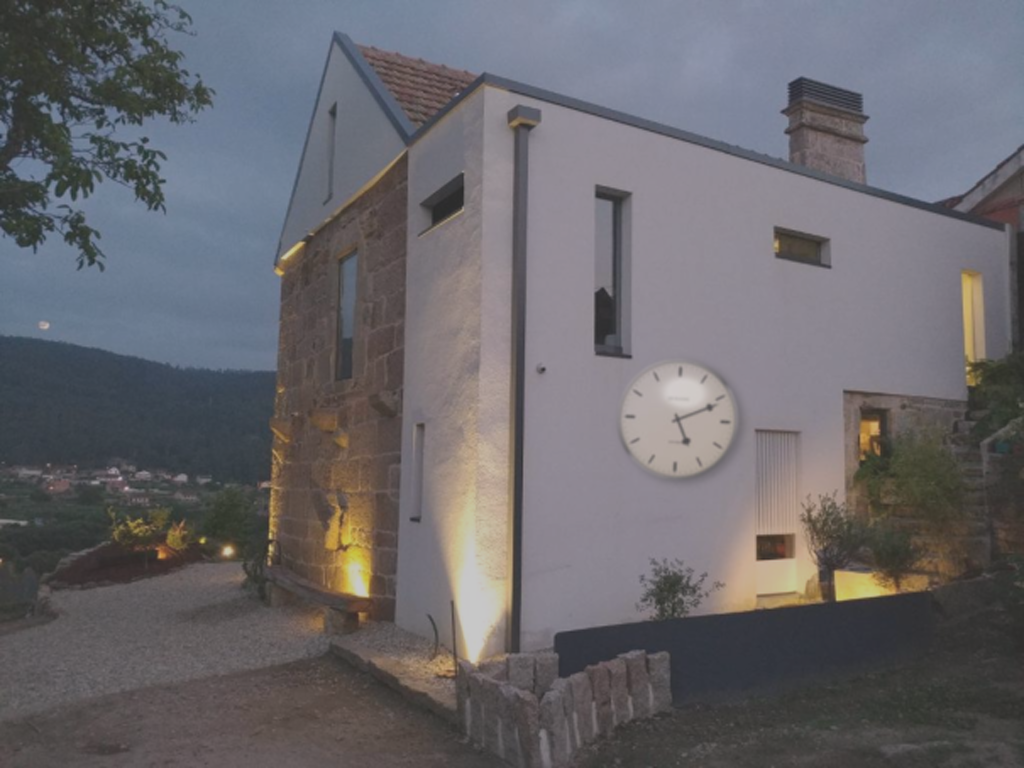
5 h 11 min
